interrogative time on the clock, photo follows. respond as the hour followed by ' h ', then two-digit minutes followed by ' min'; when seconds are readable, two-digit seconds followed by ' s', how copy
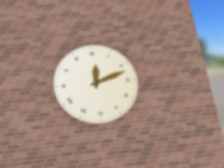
12 h 12 min
